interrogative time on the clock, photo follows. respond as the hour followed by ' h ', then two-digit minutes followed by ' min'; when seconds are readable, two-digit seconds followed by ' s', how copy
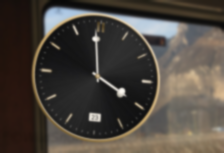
3 h 59 min
